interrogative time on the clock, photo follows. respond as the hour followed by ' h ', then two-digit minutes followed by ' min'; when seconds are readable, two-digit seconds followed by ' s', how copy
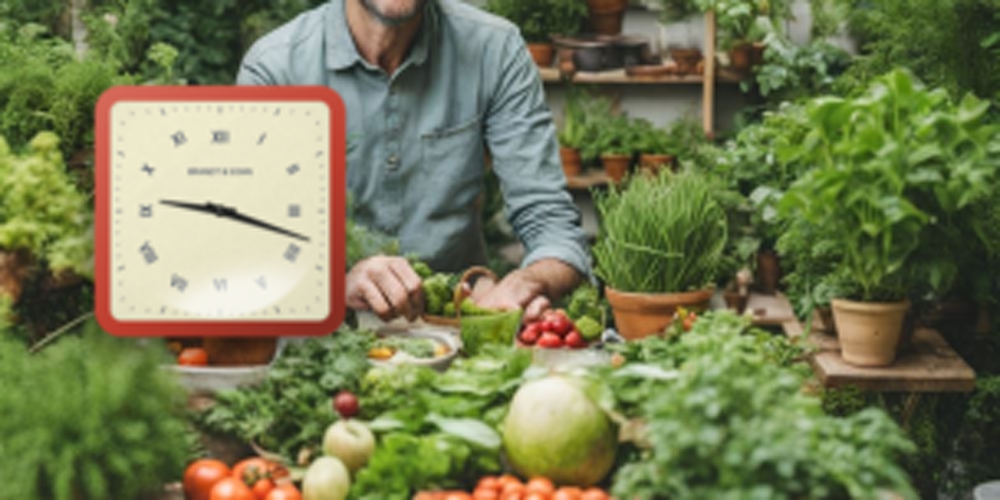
9 h 18 min
